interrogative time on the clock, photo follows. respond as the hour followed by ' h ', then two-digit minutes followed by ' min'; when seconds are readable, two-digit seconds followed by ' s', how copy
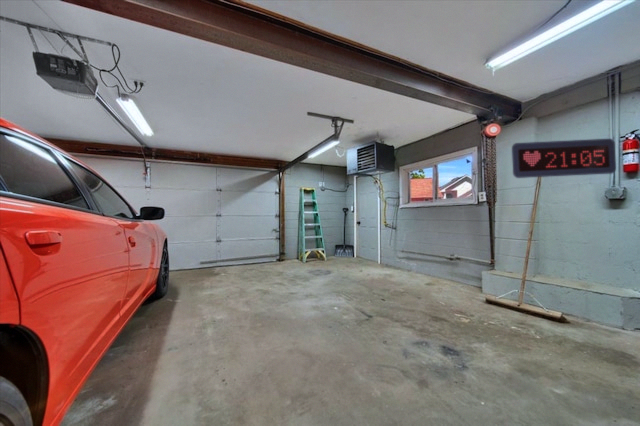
21 h 05 min
